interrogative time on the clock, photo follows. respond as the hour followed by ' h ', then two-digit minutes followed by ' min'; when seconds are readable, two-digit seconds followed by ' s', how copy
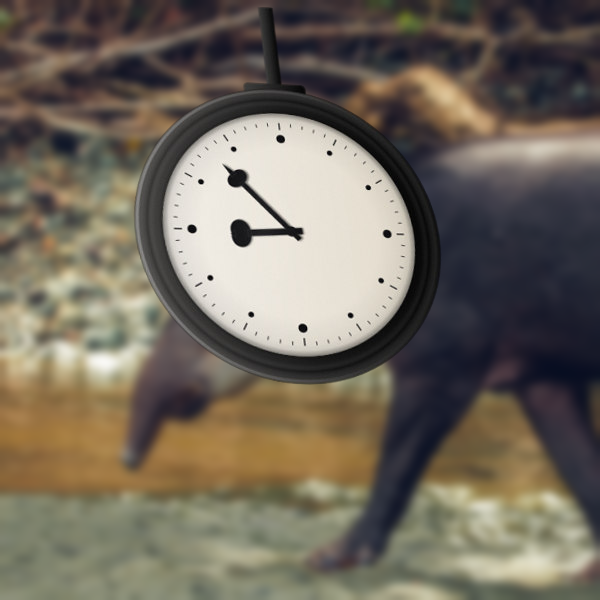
8 h 53 min
